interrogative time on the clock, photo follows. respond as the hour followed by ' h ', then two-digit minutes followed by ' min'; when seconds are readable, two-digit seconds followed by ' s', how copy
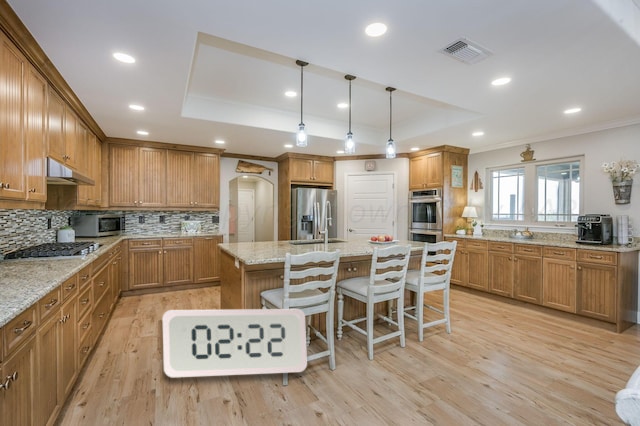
2 h 22 min
